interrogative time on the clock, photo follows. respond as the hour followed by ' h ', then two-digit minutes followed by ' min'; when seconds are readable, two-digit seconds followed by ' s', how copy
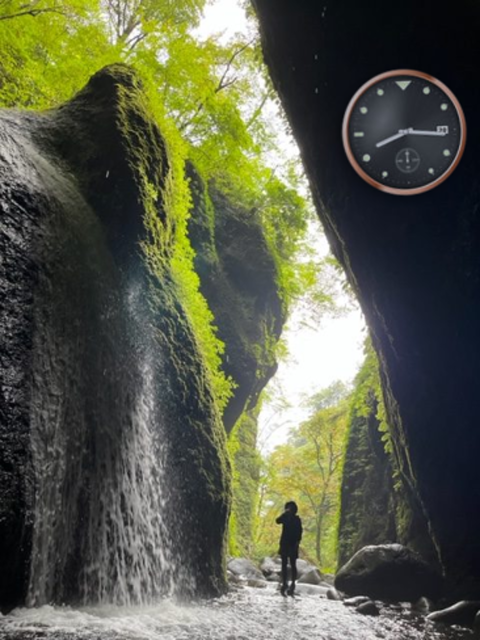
8 h 16 min
